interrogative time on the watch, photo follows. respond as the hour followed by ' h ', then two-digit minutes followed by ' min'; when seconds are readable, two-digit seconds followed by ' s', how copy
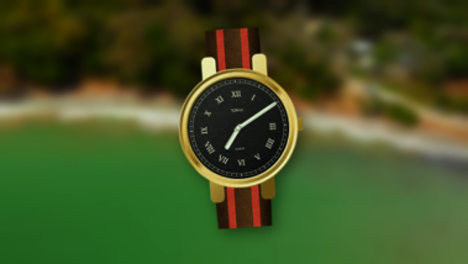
7 h 10 min
